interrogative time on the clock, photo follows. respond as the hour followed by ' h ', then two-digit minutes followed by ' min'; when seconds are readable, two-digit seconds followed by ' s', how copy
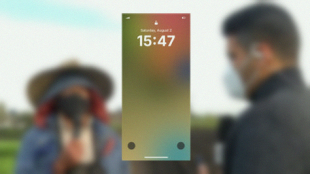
15 h 47 min
